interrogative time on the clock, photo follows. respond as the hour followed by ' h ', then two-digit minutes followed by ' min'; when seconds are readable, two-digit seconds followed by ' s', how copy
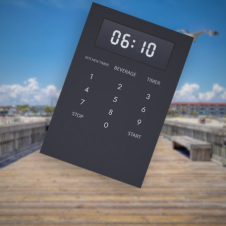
6 h 10 min
